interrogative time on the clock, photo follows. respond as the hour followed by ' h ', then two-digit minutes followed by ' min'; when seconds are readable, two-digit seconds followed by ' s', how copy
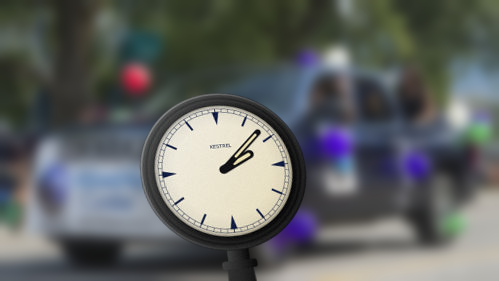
2 h 08 min
